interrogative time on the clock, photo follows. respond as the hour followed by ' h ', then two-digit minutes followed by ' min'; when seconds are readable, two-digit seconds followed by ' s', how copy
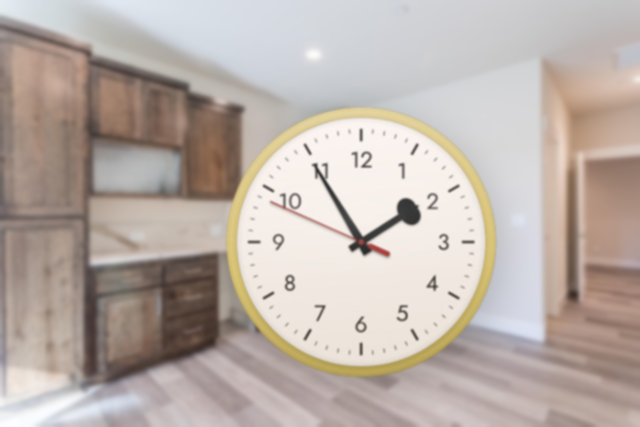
1 h 54 min 49 s
